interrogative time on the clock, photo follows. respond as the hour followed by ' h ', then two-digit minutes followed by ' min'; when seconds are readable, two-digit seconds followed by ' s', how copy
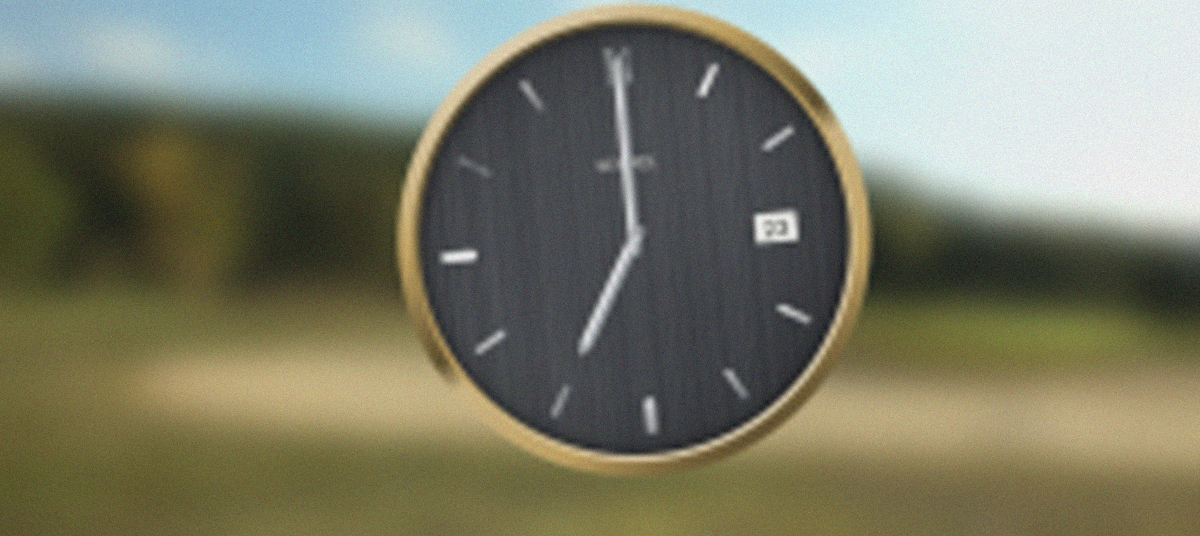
7 h 00 min
